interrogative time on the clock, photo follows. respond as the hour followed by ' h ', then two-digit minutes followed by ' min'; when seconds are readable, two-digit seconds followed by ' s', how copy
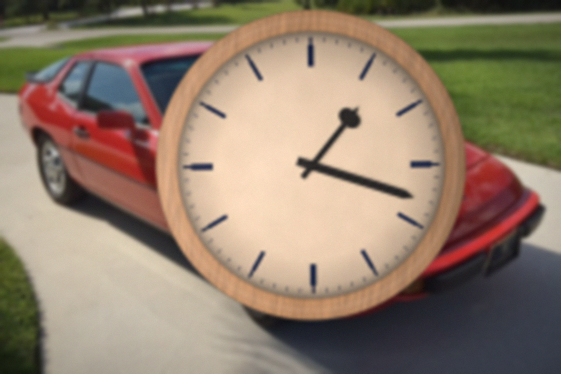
1 h 18 min
